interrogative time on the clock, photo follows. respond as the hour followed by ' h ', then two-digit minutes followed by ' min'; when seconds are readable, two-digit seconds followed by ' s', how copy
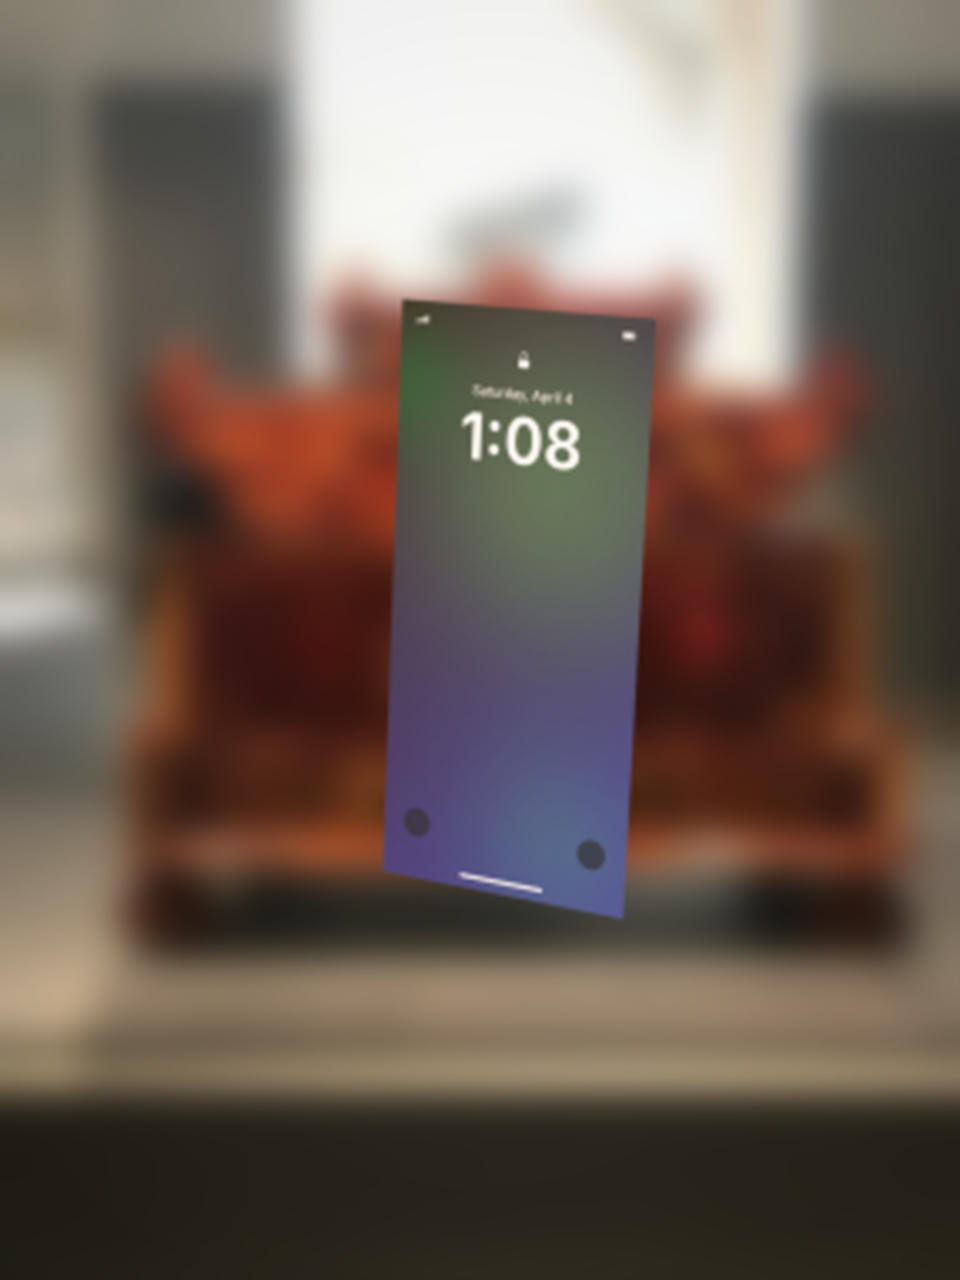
1 h 08 min
